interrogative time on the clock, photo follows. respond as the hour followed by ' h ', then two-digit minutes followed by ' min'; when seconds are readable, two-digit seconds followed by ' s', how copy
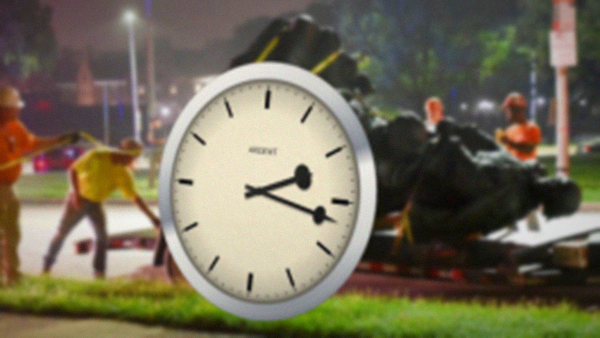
2 h 17 min
